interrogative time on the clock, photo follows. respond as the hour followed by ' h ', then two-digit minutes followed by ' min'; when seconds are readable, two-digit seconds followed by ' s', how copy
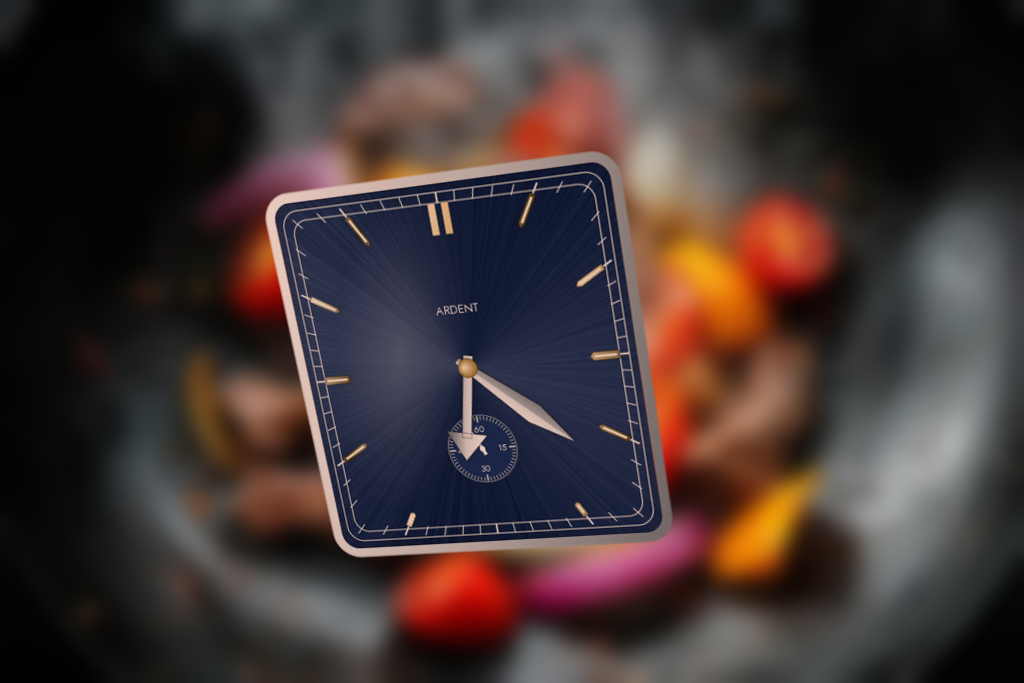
6 h 21 min 56 s
